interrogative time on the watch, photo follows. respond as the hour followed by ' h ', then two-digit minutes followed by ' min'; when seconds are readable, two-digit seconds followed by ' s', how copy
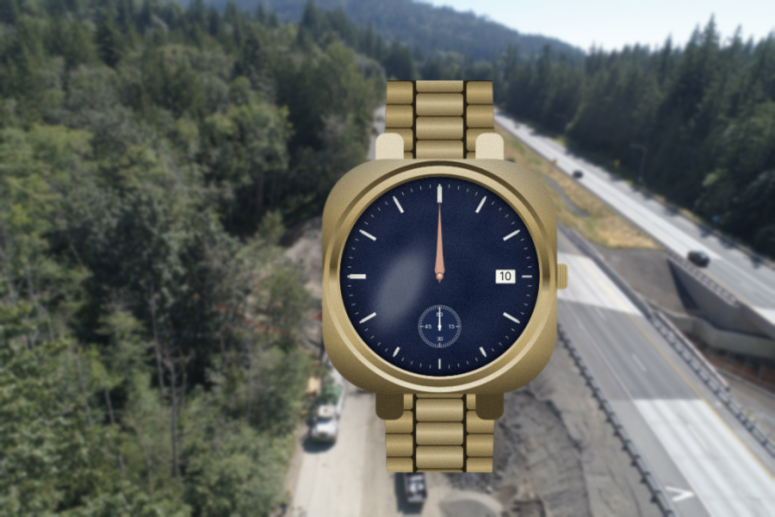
12 h 00 min
